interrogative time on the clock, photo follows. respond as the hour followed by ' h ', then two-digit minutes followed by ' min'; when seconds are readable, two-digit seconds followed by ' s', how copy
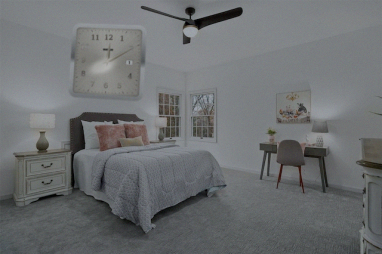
12 h 10 min
